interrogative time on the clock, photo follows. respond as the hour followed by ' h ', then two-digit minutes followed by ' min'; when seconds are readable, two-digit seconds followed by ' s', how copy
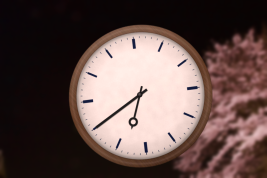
6 h 40 min
